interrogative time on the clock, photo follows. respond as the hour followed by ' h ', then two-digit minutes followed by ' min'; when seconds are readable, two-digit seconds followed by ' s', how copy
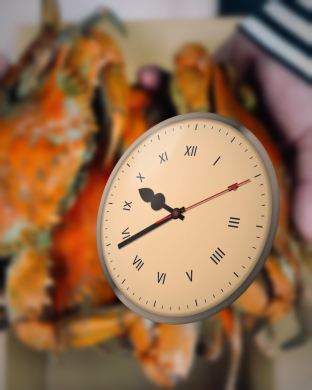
9 h 39 min 10 s
